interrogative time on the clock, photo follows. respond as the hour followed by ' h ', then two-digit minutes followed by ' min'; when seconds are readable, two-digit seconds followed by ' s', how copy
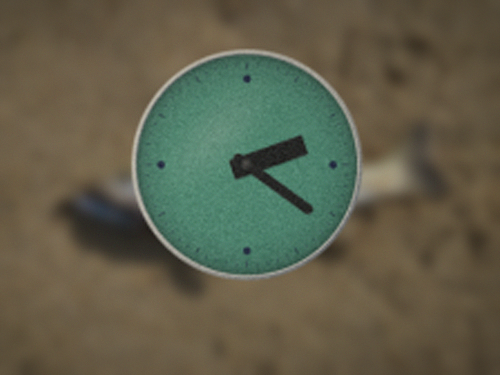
2 h 21 min
